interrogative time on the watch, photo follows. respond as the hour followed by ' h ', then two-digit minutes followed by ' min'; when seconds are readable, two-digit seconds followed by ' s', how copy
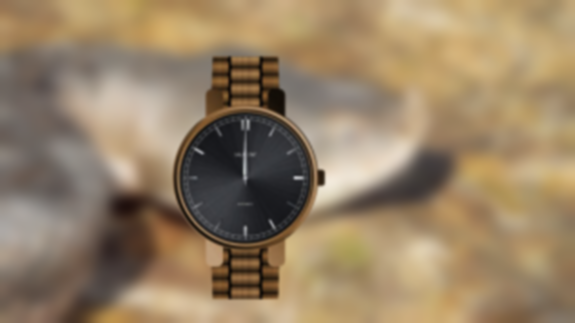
12 h 00 min
